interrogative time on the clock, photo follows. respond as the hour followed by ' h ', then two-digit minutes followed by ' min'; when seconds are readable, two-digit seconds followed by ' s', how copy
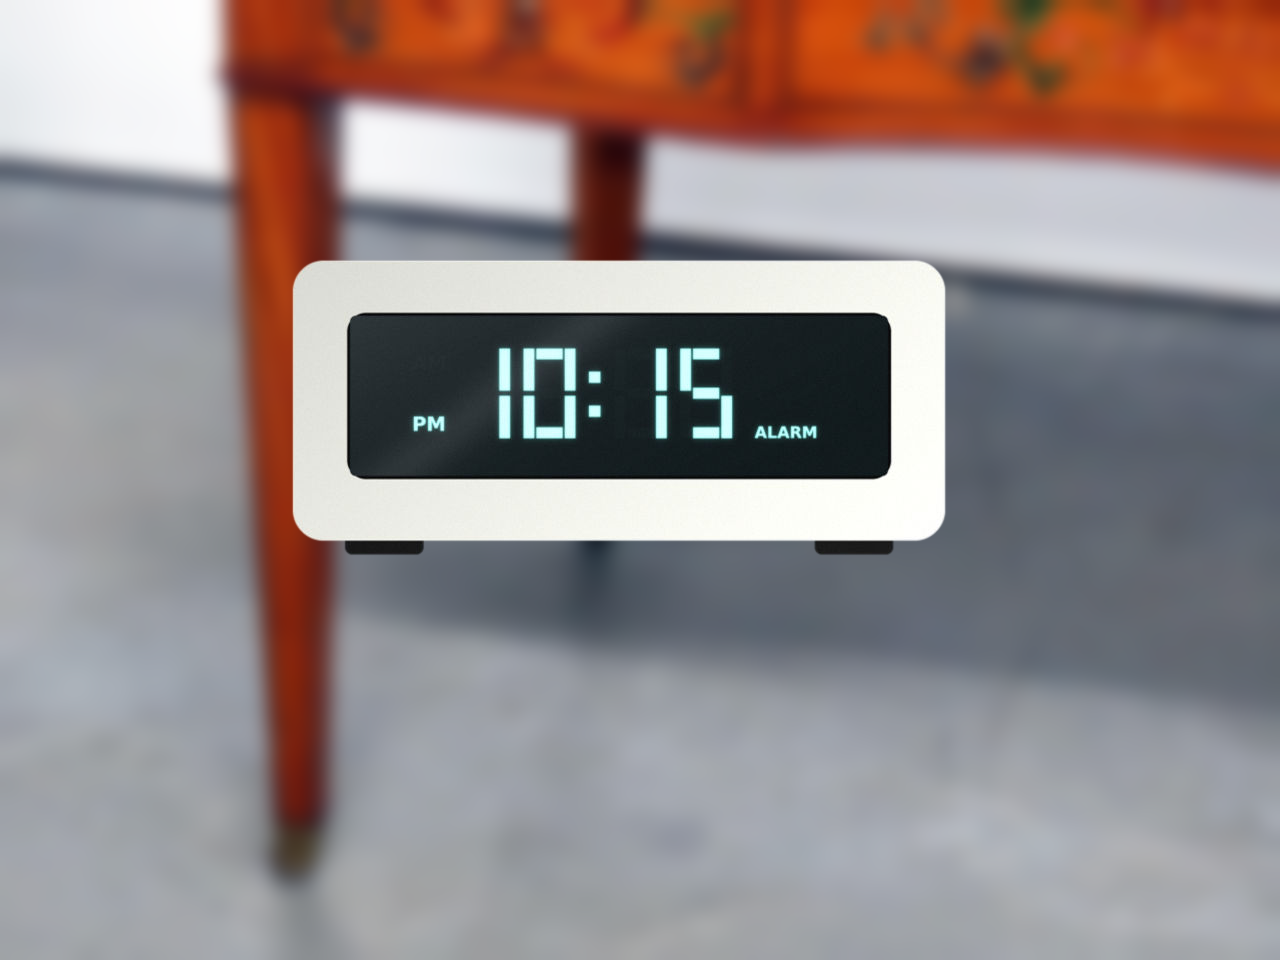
10 h 15 min
